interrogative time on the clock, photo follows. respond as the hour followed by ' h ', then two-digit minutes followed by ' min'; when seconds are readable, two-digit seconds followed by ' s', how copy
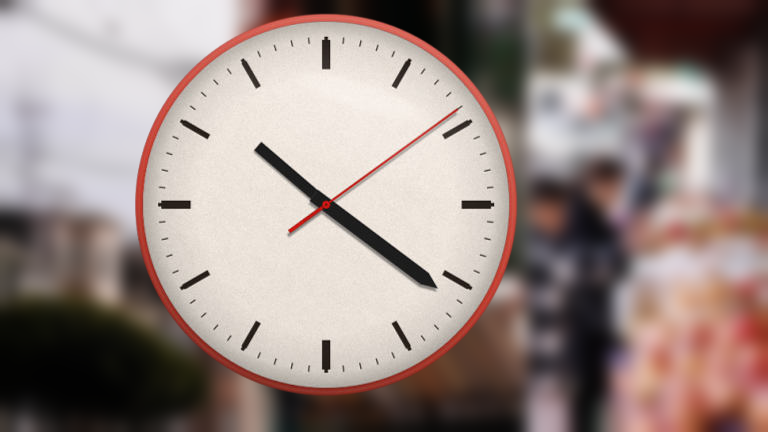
10 h 21 min 09 s
